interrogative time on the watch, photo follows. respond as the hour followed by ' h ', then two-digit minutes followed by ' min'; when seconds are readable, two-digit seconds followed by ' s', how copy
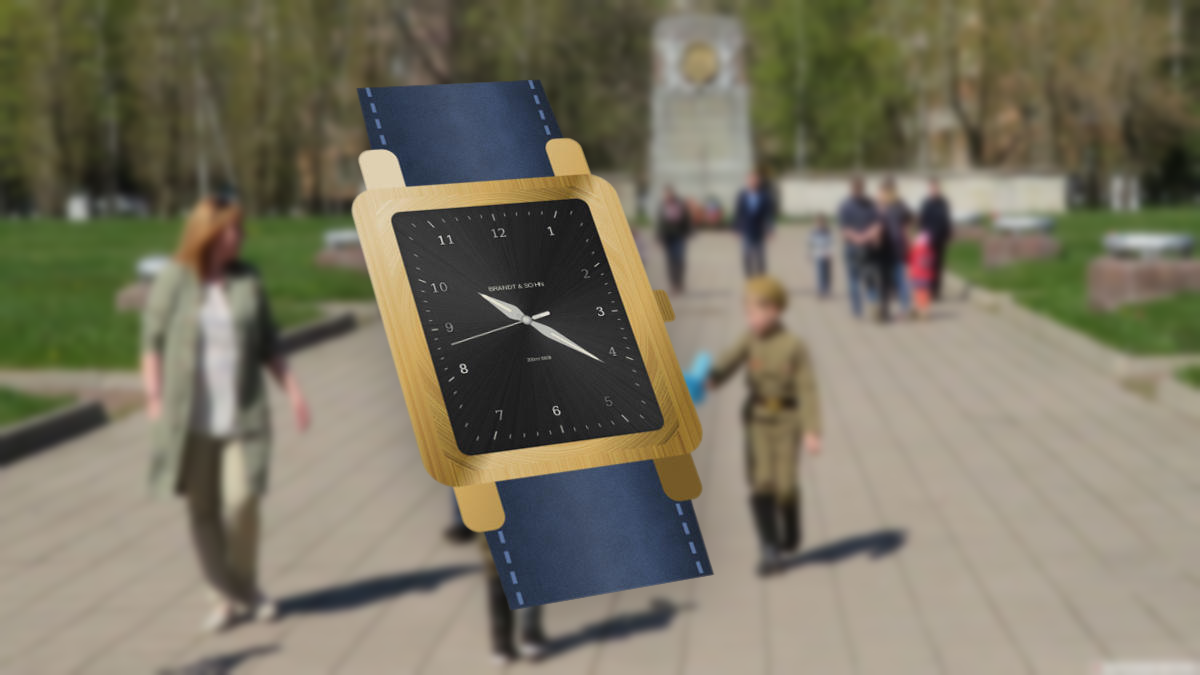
10 h 21 min 43 s
